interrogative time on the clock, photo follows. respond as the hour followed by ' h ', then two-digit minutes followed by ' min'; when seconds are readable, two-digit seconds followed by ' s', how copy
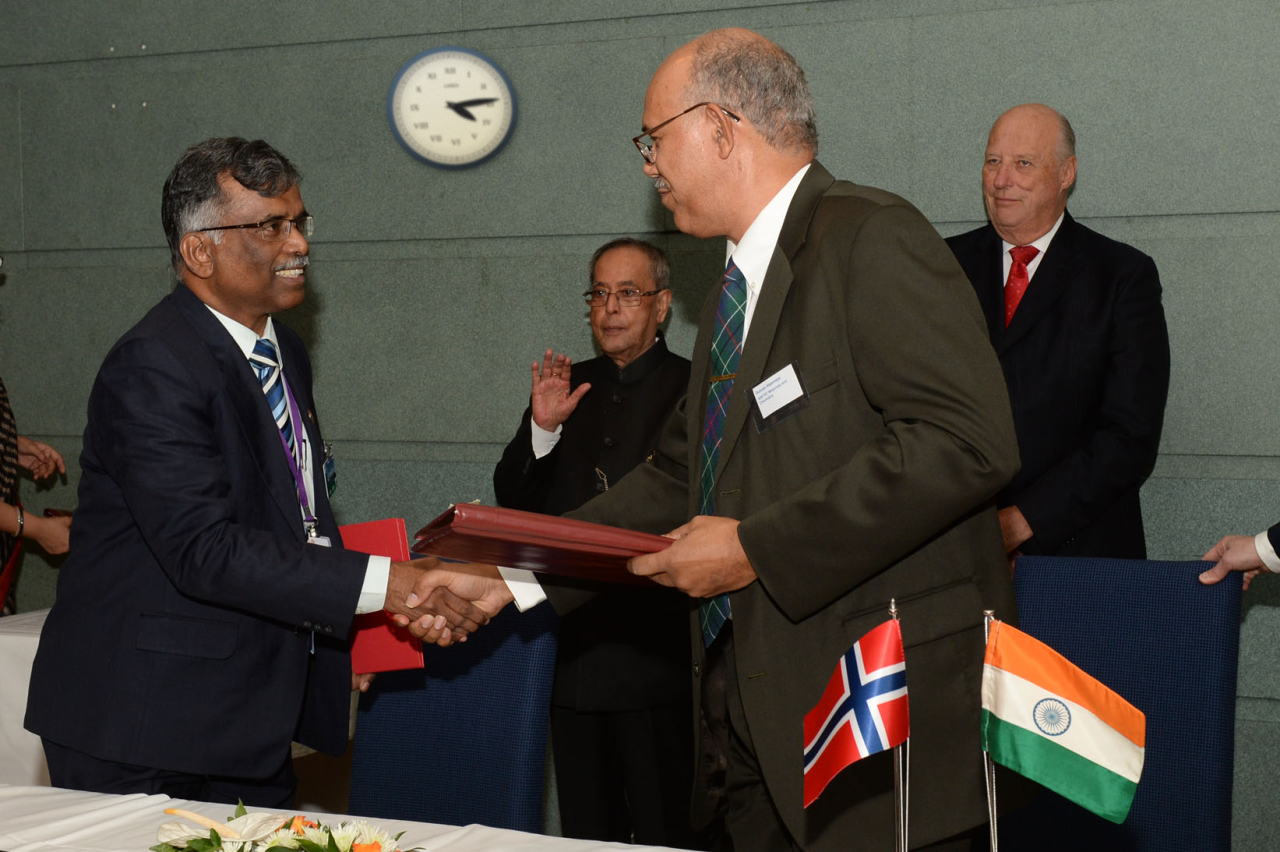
4 h 14 min
